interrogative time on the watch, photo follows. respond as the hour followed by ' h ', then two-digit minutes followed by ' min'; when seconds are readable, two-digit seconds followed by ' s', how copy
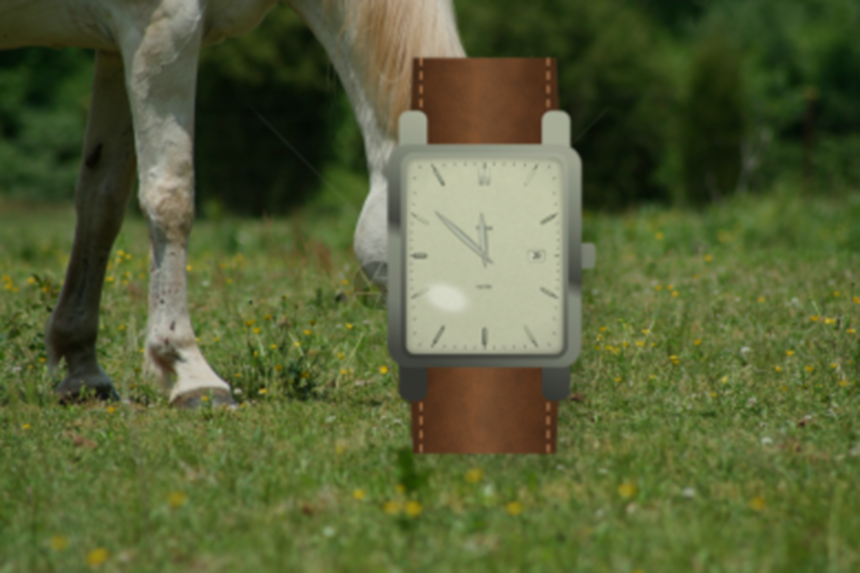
11 h 52 min
